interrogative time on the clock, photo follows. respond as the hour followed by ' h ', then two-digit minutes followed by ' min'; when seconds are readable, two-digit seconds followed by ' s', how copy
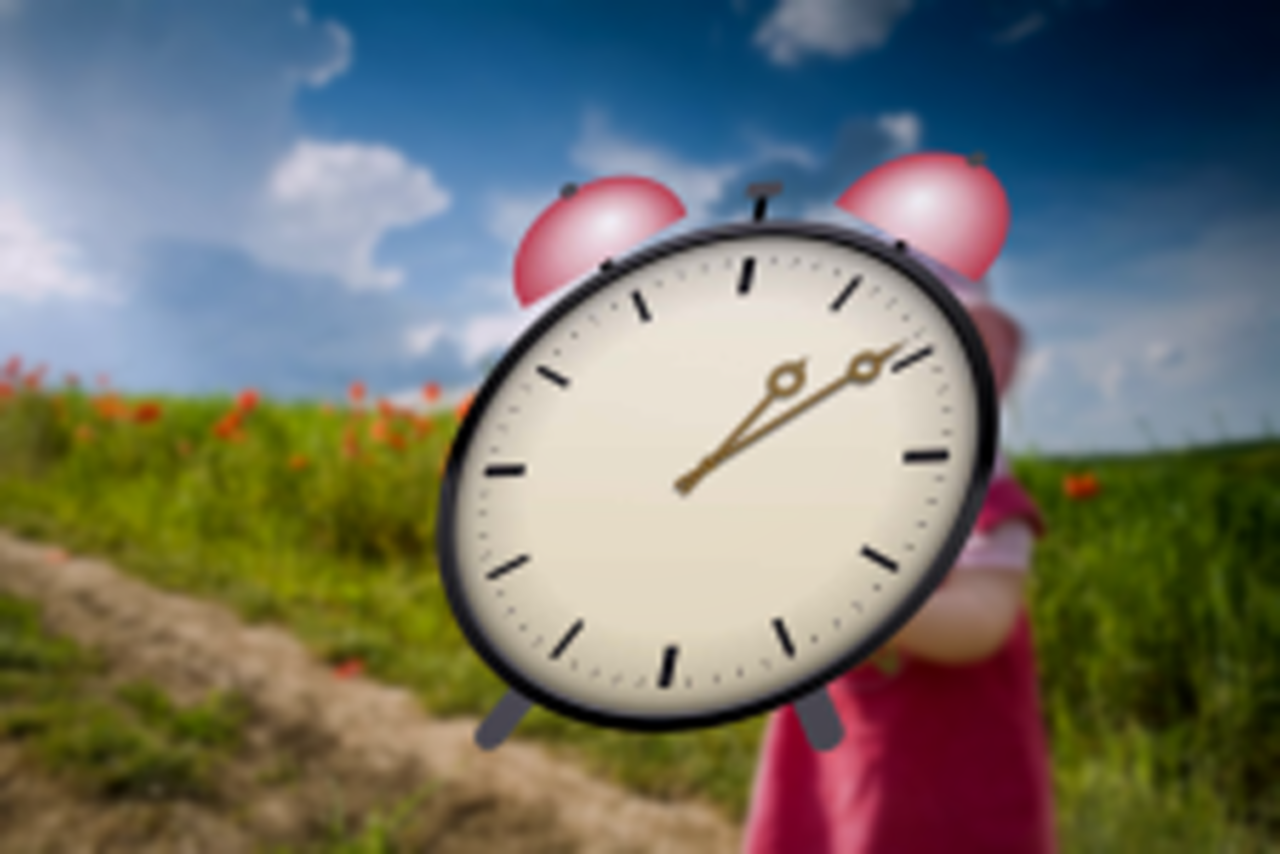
1 h 09 min
